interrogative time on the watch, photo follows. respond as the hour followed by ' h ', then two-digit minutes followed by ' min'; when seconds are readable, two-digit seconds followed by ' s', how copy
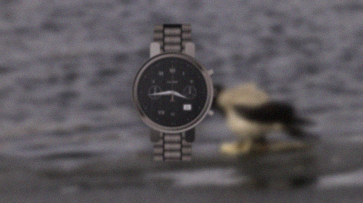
3 h 44 min
